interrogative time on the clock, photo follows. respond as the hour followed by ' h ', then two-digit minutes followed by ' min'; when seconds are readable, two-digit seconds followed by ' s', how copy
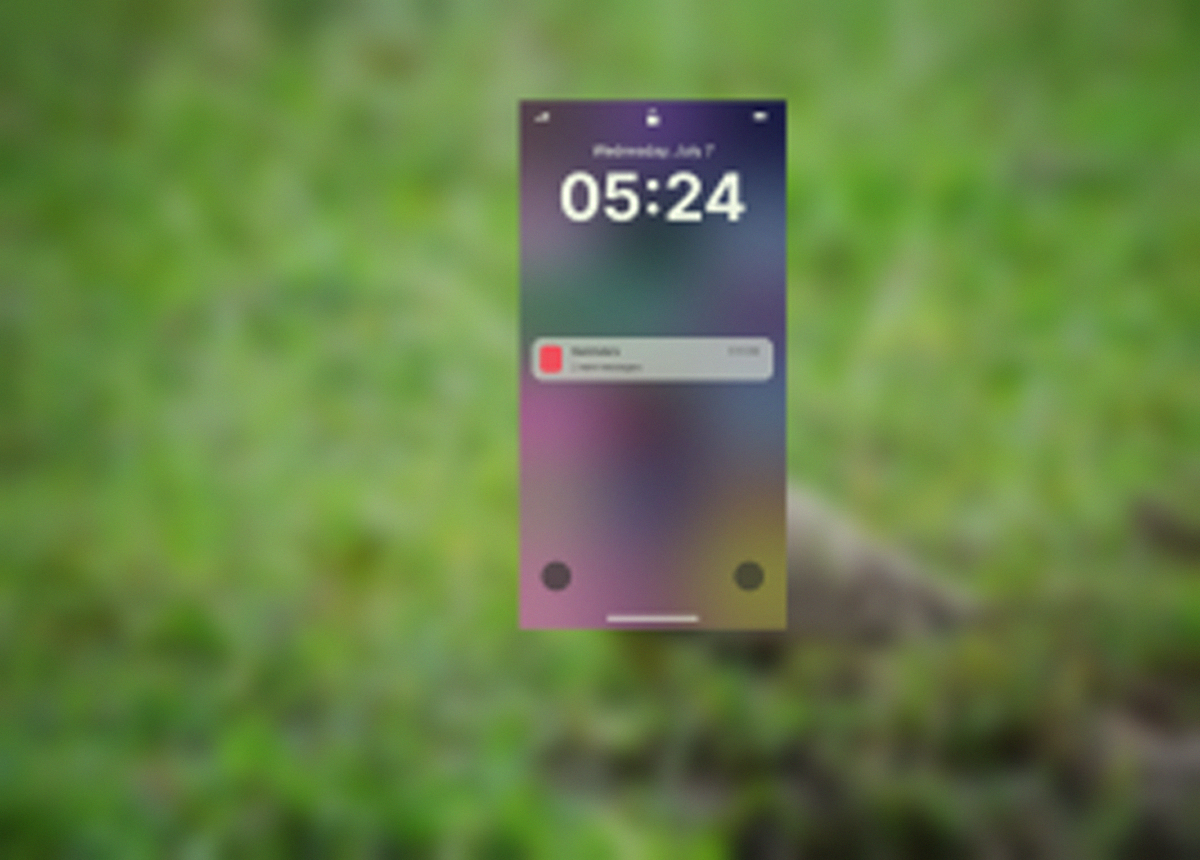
5 h 24 min
